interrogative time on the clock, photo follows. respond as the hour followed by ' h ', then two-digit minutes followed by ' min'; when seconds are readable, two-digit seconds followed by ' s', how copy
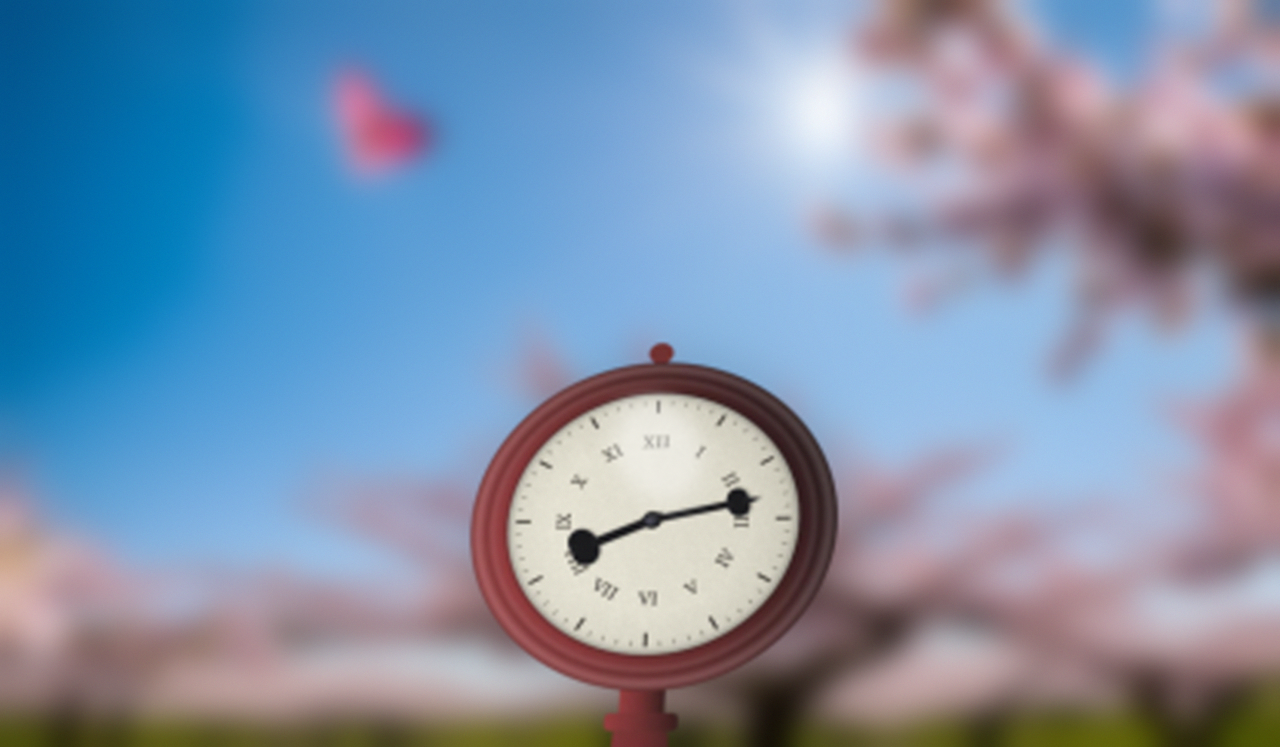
8 h 13 min
